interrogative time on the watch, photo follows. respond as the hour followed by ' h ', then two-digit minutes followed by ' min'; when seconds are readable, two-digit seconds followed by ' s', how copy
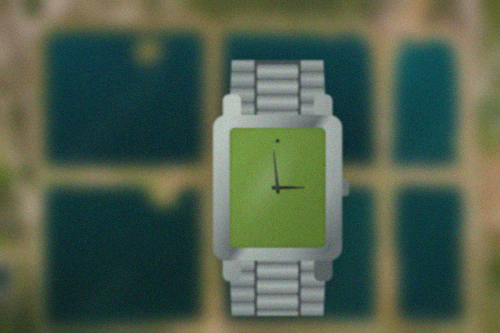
2 h 59 min
